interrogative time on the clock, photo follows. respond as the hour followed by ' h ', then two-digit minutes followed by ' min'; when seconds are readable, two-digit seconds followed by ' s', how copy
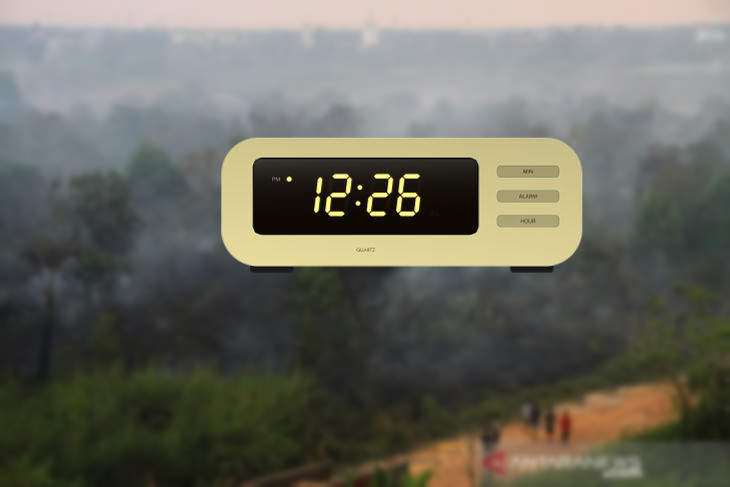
12 h 26 min
